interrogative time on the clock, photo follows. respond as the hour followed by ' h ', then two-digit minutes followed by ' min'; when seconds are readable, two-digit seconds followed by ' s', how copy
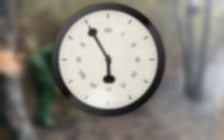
5 h 55 min
